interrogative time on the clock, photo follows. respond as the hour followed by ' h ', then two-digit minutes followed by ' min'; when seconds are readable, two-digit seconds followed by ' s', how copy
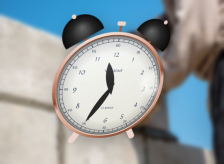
11 h 35 min
